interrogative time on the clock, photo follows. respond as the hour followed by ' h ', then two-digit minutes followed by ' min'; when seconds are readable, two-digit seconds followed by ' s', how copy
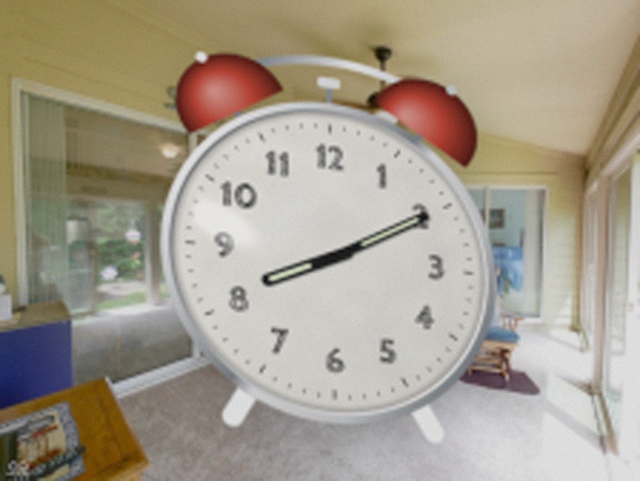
8 h 10 min
